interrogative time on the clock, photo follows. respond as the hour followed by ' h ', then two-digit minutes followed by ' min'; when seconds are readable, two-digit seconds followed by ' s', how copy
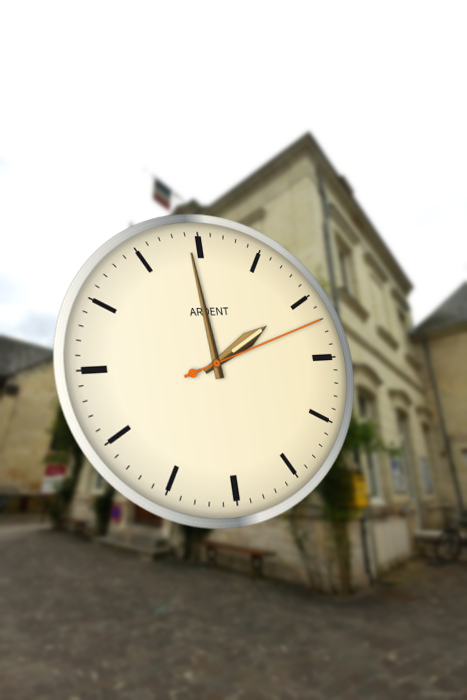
1 h 59 min 12 s
